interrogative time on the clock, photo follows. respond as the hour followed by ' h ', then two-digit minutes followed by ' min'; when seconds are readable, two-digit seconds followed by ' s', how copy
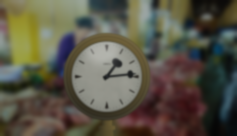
1 h 14 min
